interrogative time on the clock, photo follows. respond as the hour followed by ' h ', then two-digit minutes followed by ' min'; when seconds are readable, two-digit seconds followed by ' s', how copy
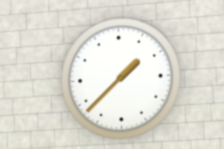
1 h 38 min
